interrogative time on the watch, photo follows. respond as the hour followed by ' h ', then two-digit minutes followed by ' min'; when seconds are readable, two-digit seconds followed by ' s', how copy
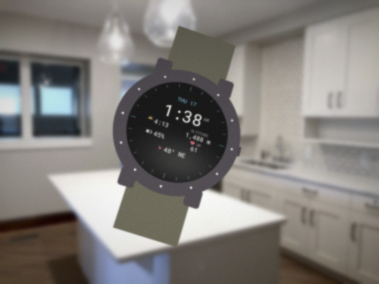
1 h 38 min
